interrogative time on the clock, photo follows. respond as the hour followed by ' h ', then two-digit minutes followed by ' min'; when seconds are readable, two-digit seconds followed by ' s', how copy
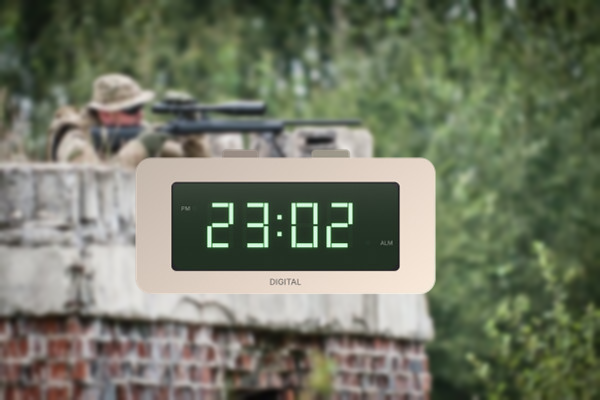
23 h 02 min
